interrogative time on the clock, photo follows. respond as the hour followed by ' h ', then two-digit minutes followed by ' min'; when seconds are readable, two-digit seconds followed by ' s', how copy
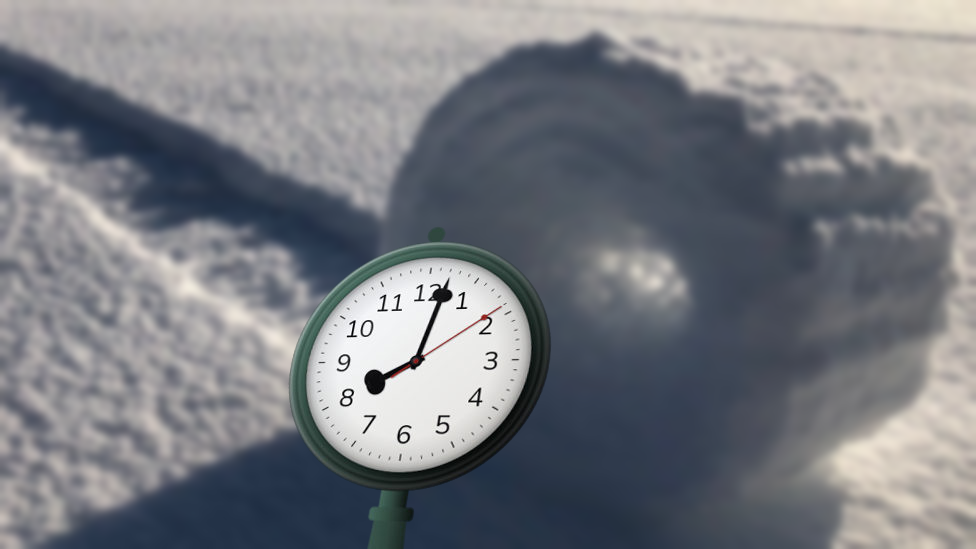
8 h 02 min 09 s
